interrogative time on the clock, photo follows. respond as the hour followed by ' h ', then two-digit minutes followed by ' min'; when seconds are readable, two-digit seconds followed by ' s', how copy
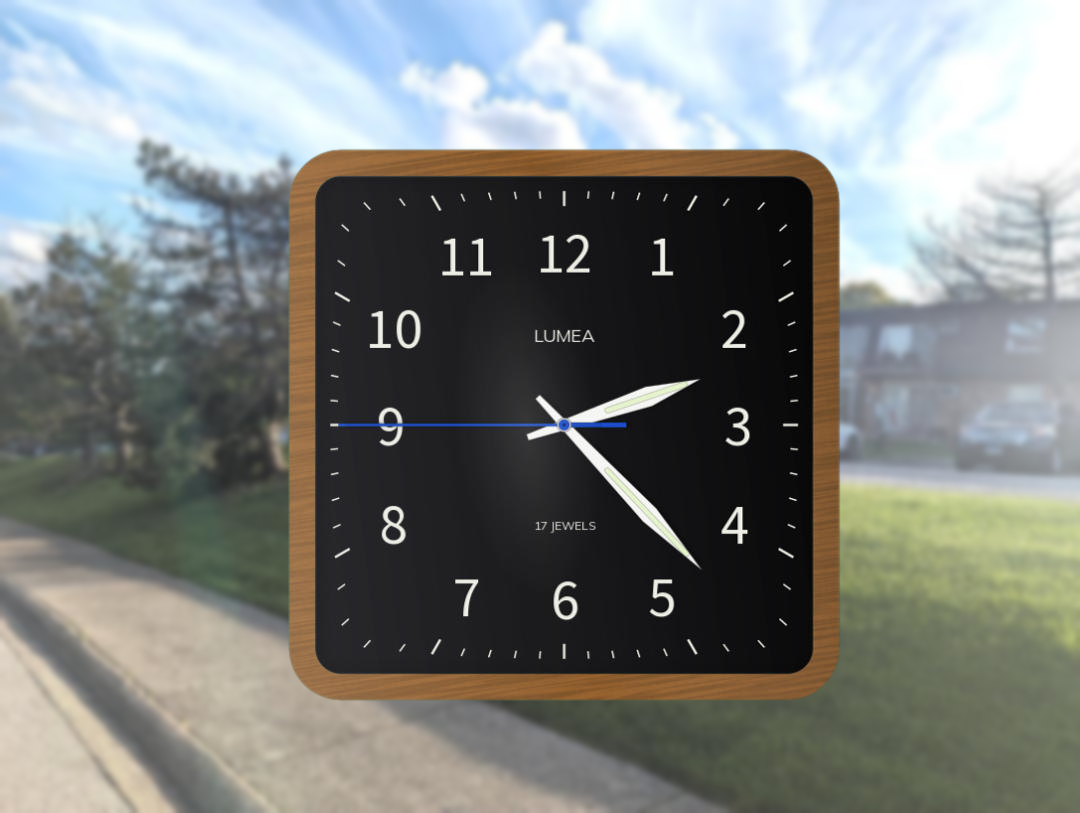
2 h 22 min 45 s
